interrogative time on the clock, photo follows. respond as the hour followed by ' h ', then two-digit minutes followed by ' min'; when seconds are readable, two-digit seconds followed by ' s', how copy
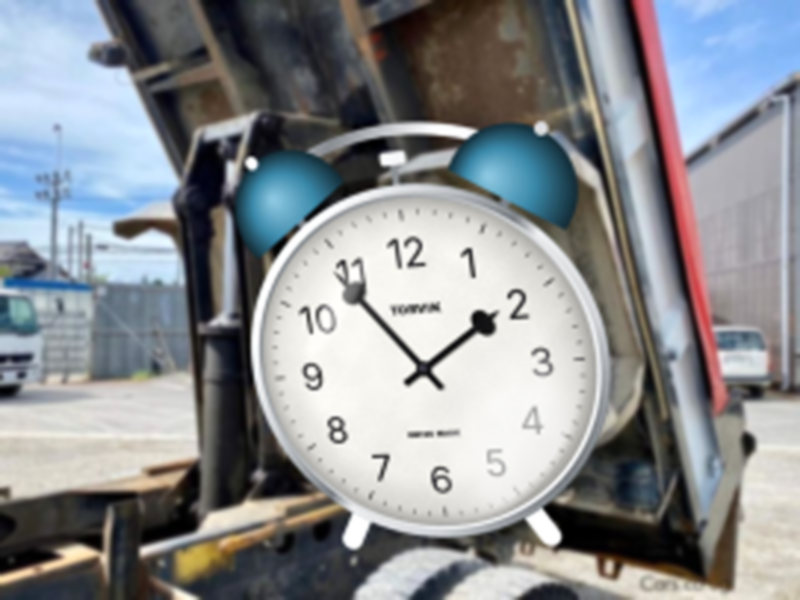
1 h 54 min
